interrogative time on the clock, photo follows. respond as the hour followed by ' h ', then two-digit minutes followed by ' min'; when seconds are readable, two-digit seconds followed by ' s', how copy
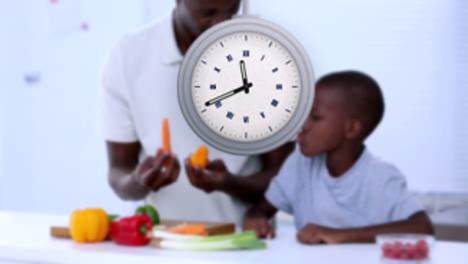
11 h 41 min
